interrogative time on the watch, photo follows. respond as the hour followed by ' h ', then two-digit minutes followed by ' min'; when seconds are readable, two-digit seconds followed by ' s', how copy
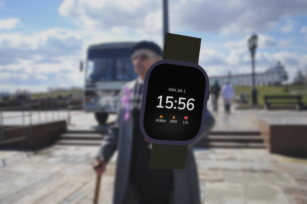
15 h 56 min
